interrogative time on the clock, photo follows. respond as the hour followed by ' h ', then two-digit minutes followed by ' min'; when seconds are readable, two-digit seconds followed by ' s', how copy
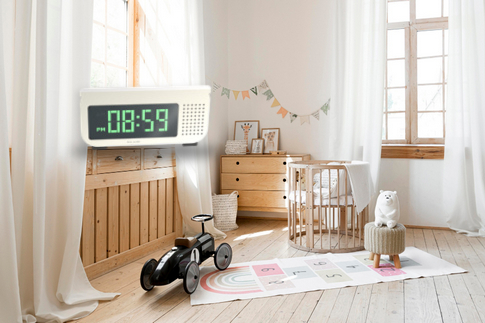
8 h 59 min
